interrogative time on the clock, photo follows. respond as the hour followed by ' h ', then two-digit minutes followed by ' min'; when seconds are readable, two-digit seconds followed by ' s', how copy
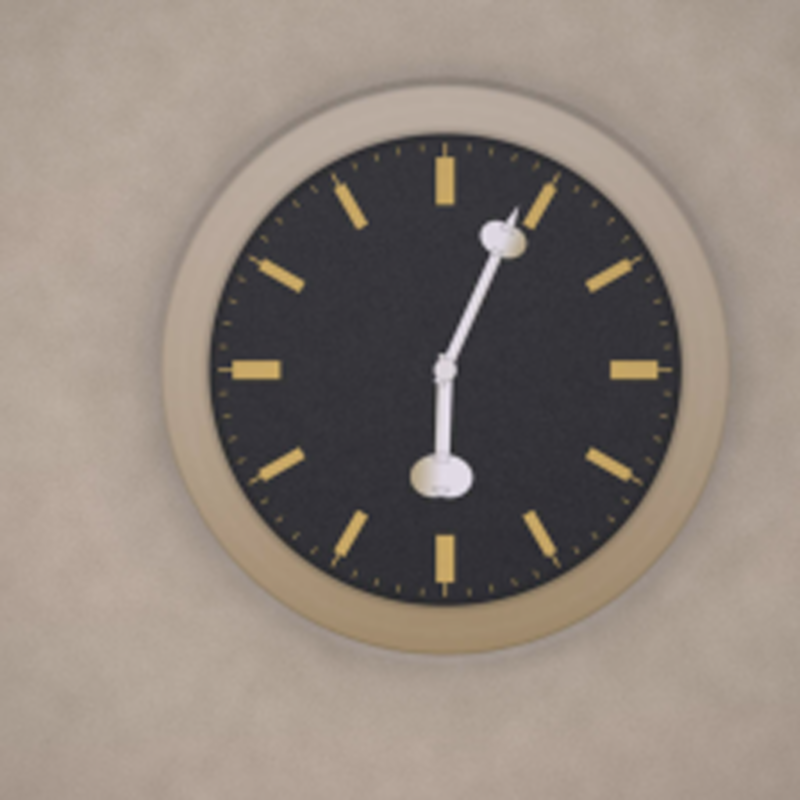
6 h 04 min
